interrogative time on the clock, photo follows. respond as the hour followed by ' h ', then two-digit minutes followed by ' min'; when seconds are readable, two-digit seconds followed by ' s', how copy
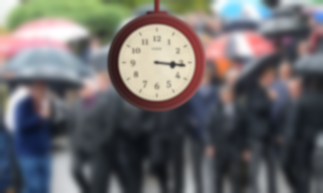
3 h 16 min
